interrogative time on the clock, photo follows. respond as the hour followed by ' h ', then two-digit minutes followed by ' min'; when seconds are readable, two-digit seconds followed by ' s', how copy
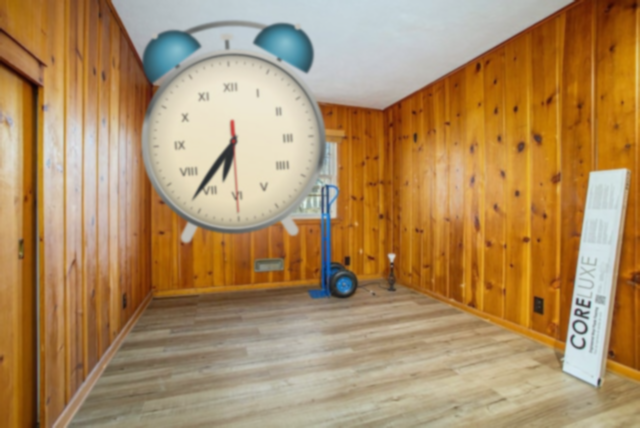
6 h 36 min 30 s
